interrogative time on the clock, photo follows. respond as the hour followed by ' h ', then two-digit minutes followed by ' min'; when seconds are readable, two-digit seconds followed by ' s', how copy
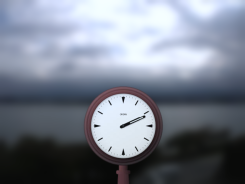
2 h 11 min
